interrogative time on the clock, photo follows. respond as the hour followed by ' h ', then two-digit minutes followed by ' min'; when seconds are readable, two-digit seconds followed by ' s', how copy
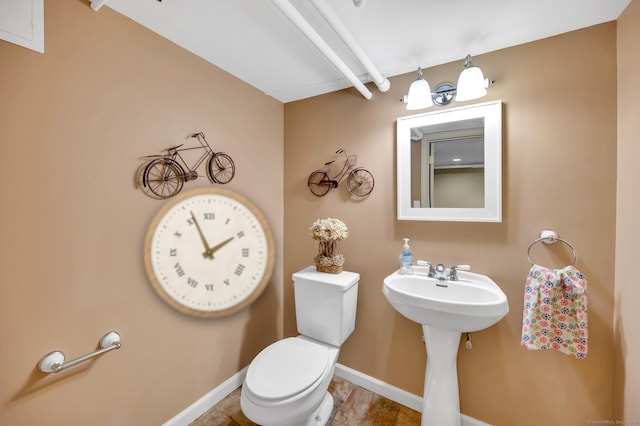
1 h 56 min
